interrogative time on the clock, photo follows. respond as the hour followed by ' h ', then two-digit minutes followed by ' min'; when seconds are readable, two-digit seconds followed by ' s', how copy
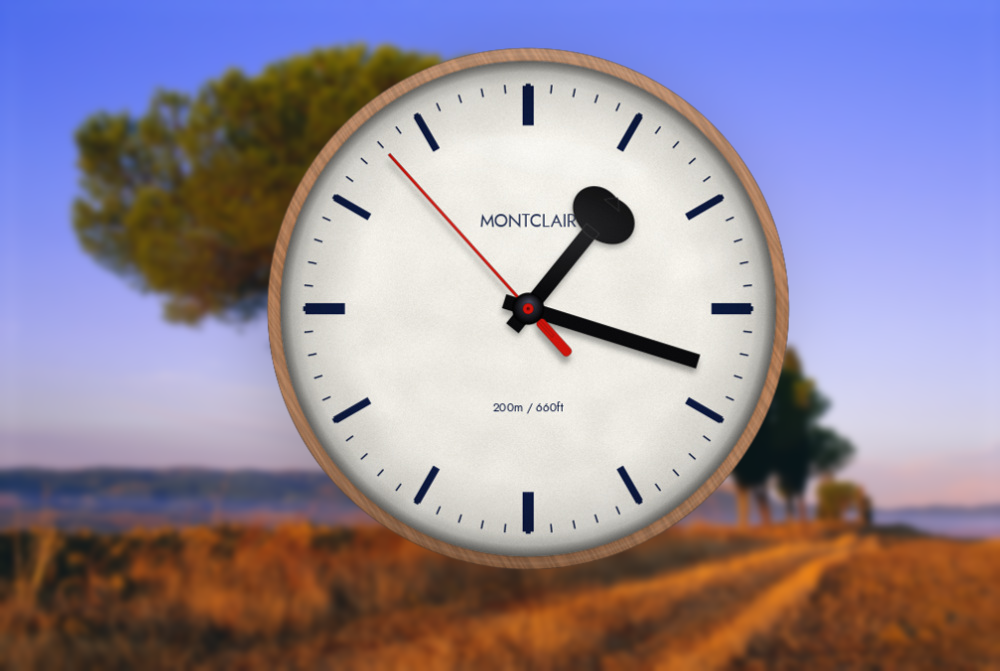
1 h 17 min 53 s
